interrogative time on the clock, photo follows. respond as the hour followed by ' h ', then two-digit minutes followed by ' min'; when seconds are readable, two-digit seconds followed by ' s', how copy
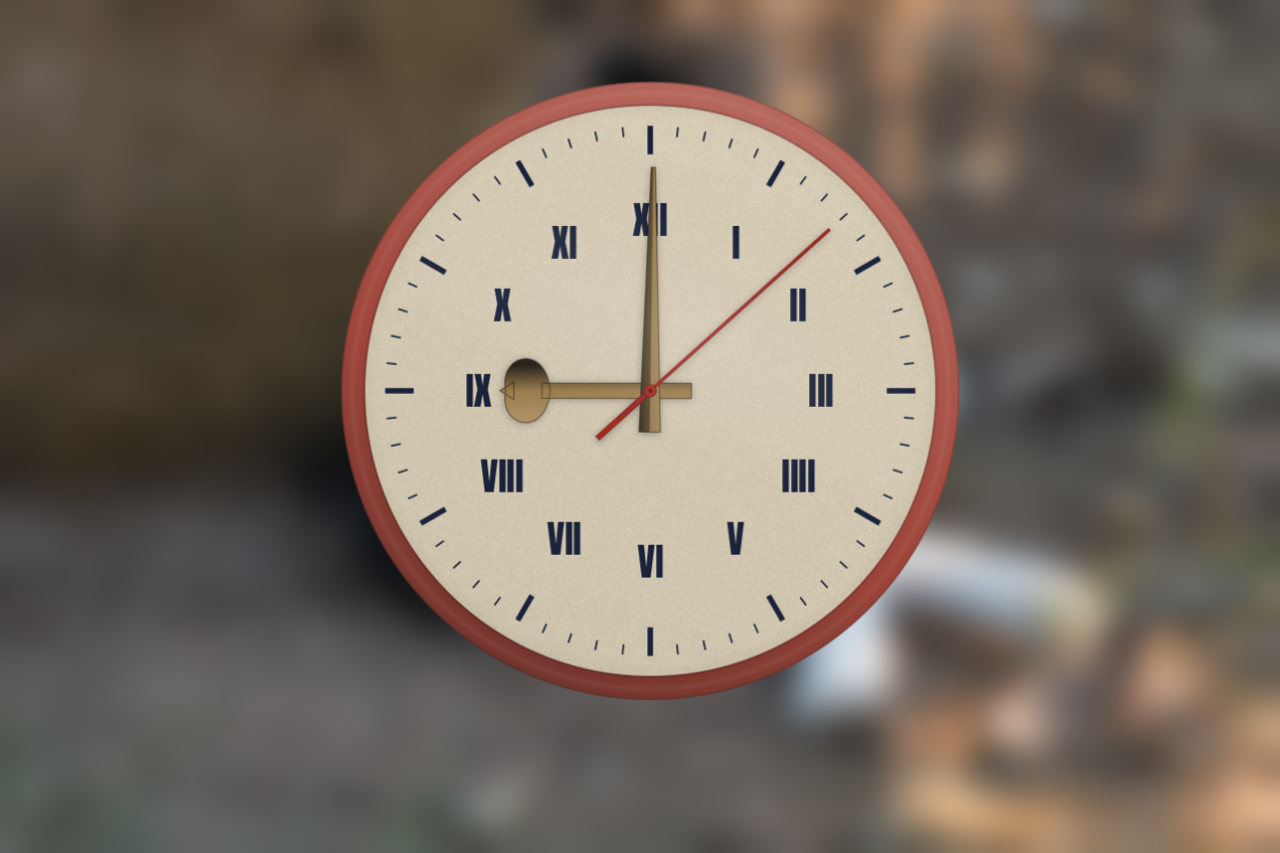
9 h 00 min 08 s
